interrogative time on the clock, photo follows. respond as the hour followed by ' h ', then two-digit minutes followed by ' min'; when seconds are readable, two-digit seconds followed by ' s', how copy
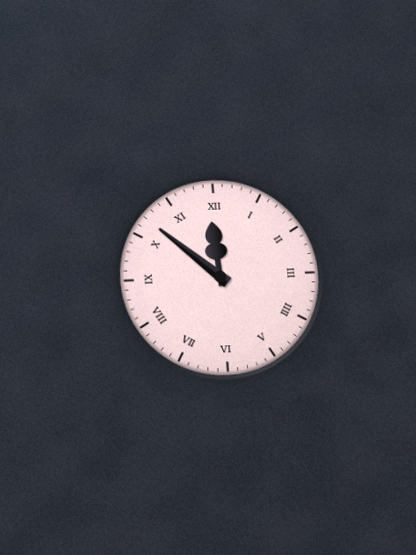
11 h 52 min
